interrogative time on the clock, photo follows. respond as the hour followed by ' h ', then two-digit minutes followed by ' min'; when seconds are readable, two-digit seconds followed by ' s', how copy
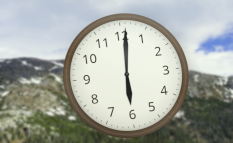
6 h 01 min
